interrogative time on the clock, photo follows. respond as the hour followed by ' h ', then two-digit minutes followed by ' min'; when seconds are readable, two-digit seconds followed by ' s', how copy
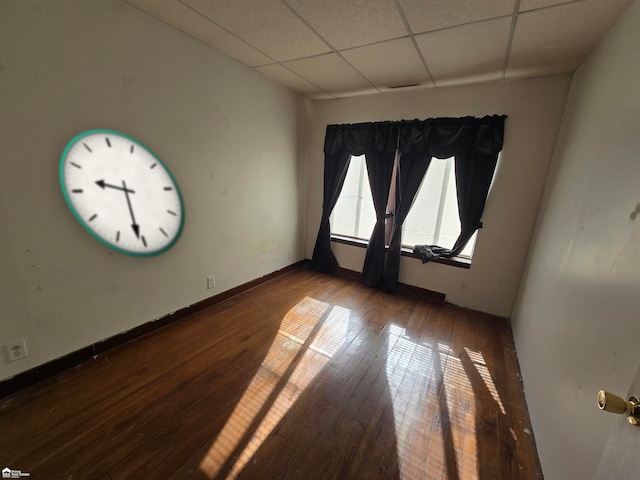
9 h 31 min
